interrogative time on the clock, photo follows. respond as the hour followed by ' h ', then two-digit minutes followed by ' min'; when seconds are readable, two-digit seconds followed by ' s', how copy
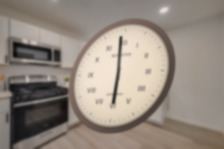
5 h 59 min
